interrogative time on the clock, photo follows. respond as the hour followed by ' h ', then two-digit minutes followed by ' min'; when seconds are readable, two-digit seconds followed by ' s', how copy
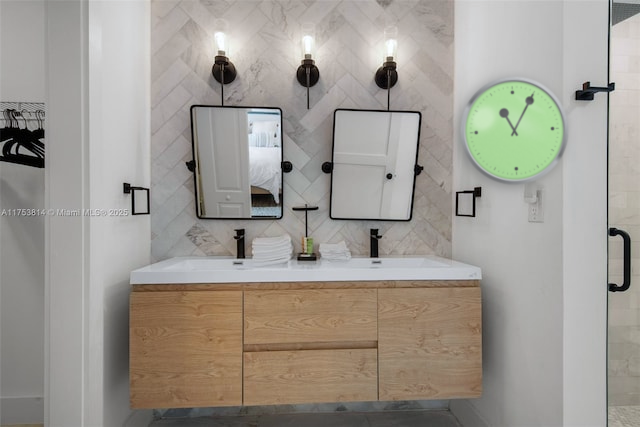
11 h 05 min
